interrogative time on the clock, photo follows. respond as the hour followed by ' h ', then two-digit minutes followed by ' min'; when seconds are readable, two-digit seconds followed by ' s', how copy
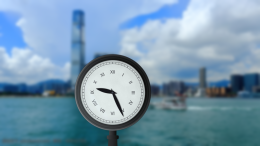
9 h 26 min
